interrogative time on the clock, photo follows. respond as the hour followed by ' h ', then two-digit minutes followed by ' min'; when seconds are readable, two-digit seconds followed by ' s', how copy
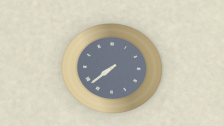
7 h 38 min
